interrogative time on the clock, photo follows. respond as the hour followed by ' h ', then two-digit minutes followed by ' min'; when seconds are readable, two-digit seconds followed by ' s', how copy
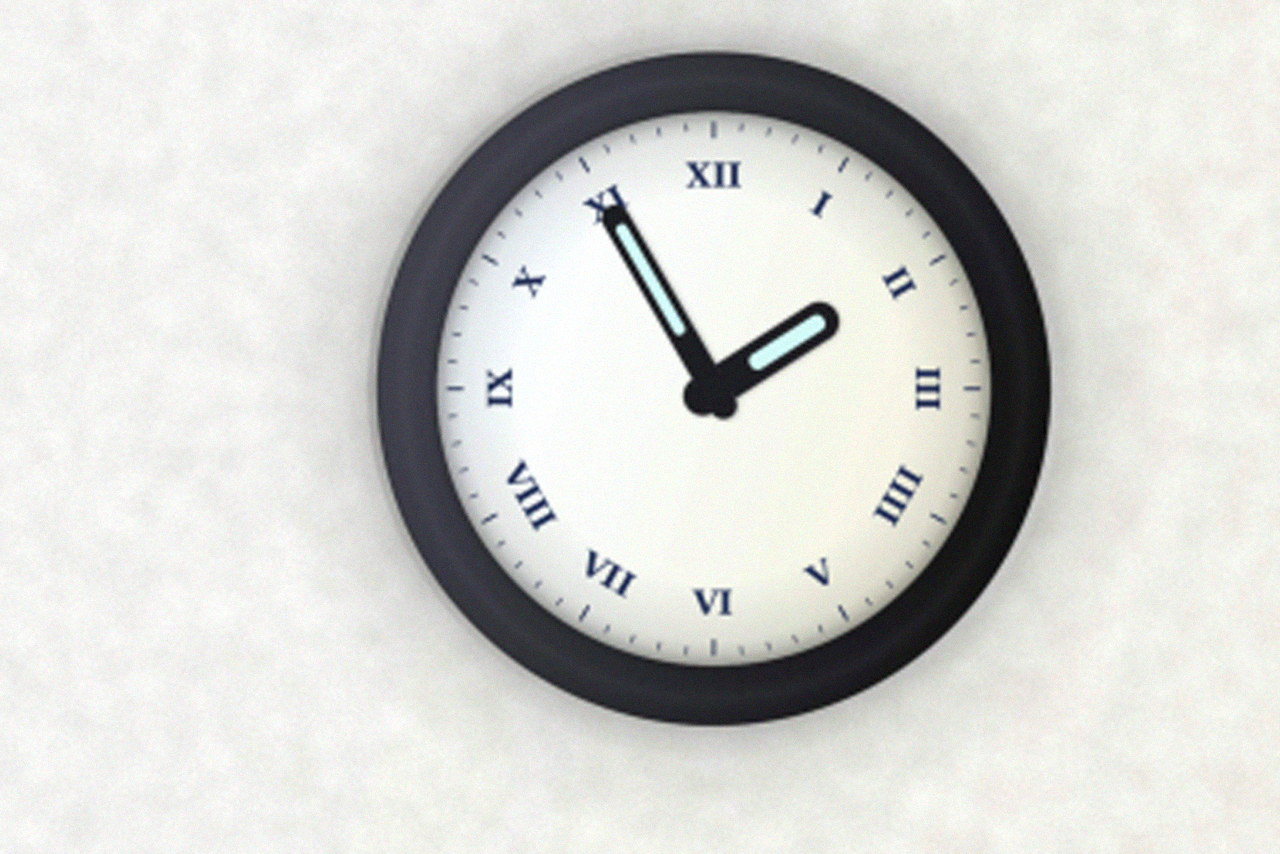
1 h 55 min
